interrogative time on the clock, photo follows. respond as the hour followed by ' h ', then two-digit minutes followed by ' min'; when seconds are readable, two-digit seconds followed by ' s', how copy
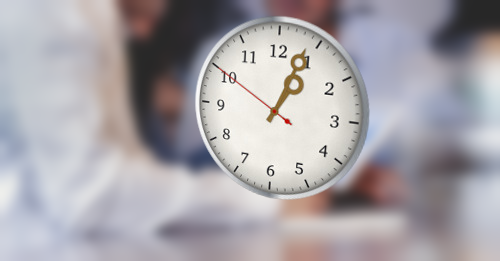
1 h 03 min 50 s
